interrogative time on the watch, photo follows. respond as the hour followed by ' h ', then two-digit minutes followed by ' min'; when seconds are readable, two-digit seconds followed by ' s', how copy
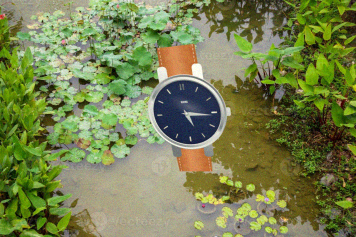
5 h 16 min
